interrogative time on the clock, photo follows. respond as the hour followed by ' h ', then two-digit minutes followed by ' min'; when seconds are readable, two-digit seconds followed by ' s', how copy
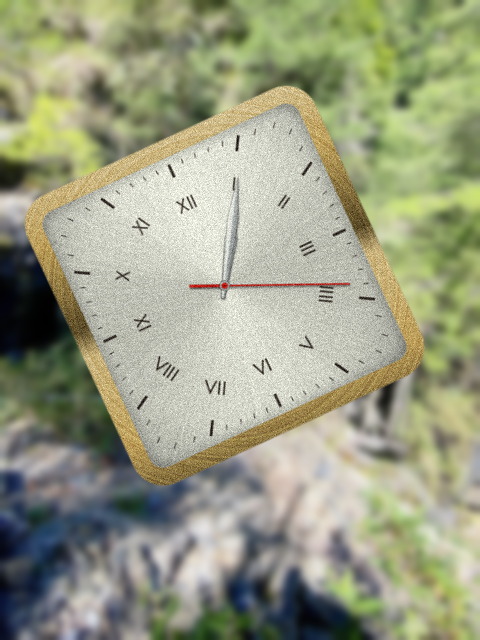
1 h 05 min 19 s
